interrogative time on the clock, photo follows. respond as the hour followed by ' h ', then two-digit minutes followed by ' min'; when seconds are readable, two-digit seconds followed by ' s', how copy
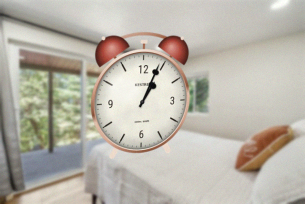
1 h 04 min
